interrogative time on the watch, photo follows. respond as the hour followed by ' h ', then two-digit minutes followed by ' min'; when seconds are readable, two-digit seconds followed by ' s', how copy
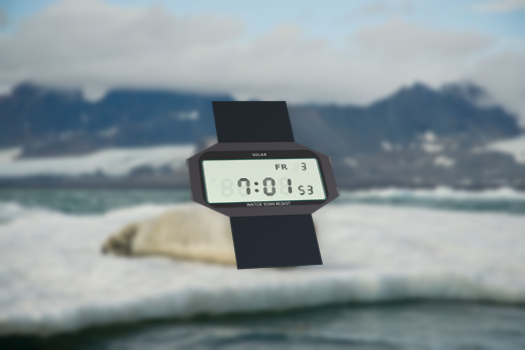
7 h 01 min 53 s
